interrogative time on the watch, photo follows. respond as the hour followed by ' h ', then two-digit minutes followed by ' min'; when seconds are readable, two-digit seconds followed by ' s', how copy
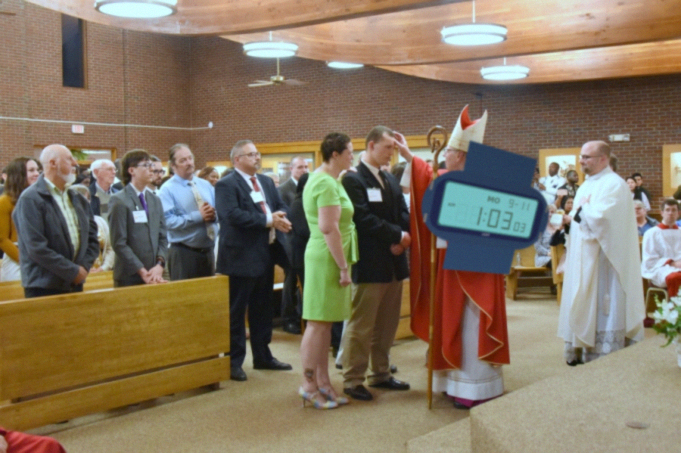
1 h 03 min
